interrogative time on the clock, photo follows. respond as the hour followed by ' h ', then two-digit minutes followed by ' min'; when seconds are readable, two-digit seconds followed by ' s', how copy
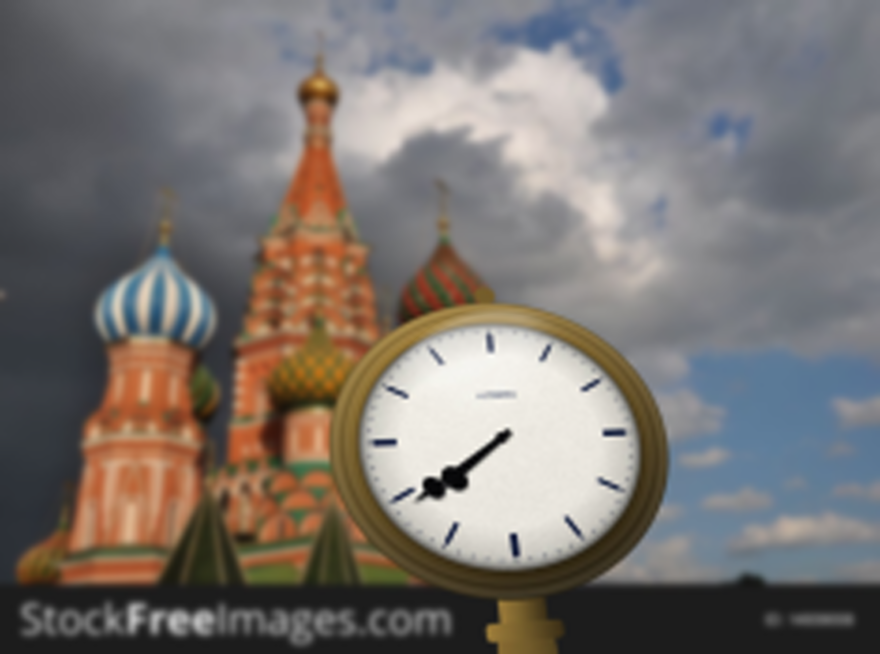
7 h 39 min
